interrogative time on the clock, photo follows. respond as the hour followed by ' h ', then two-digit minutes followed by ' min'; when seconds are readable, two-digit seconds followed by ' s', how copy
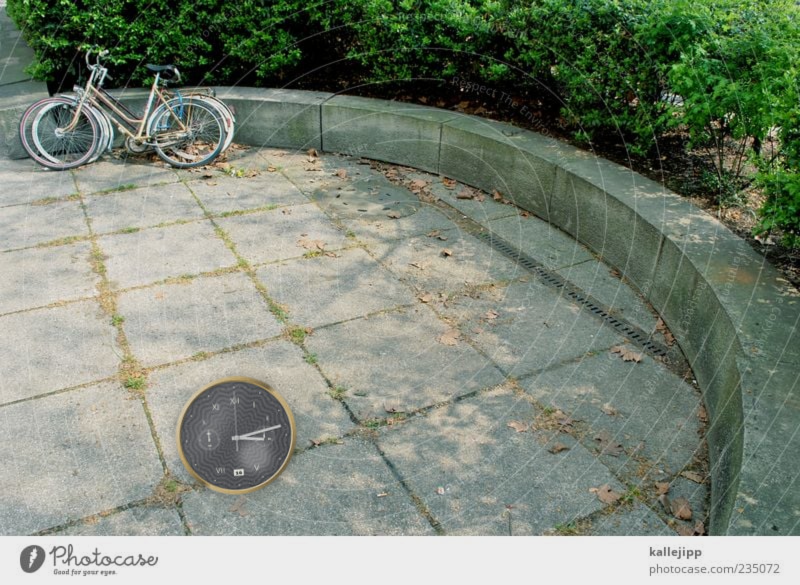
3 h 13 min
